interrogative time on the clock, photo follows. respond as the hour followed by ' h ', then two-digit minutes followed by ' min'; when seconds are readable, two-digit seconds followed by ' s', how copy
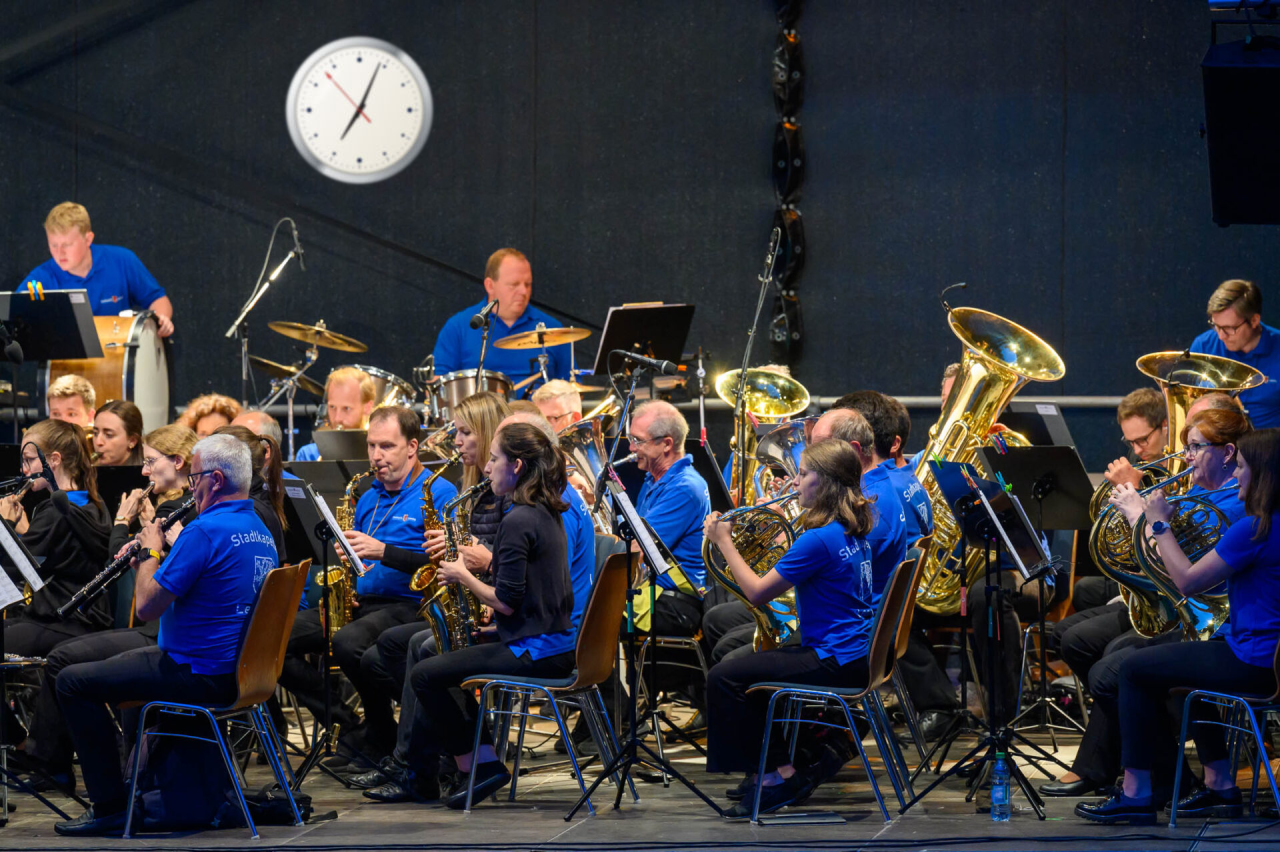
7 h 03 min 53 s
